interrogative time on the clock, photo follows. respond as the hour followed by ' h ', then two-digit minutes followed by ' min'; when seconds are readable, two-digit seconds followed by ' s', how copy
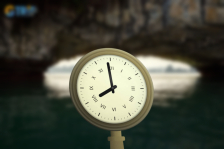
7 h 59 min
